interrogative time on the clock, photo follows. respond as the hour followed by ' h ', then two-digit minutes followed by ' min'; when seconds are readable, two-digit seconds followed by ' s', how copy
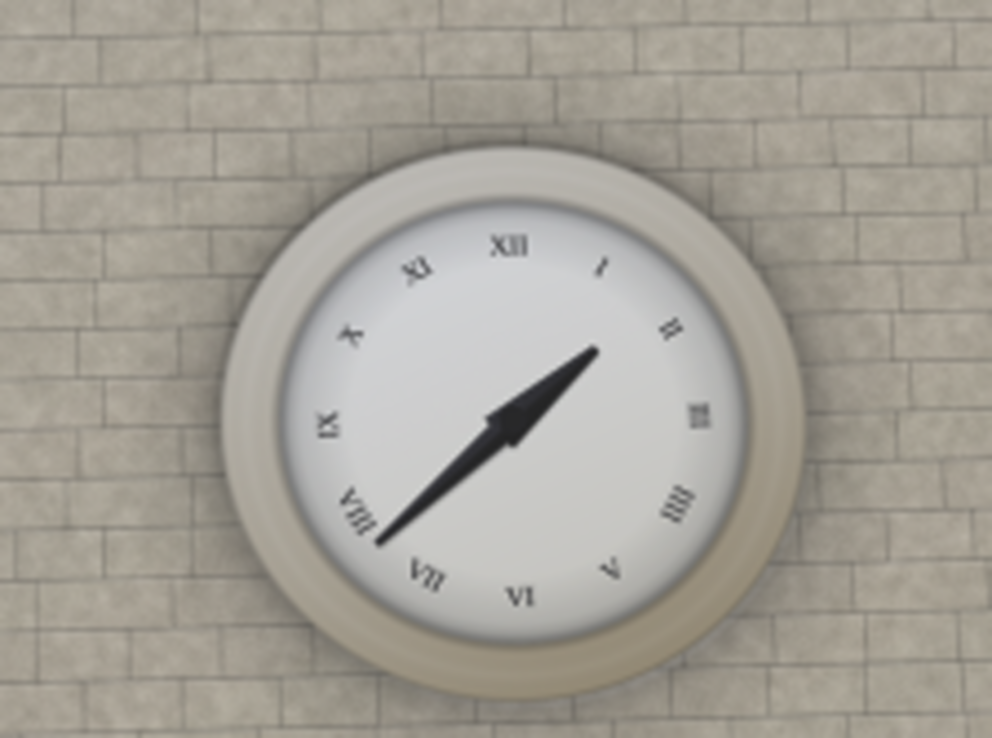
1 h 38 min
